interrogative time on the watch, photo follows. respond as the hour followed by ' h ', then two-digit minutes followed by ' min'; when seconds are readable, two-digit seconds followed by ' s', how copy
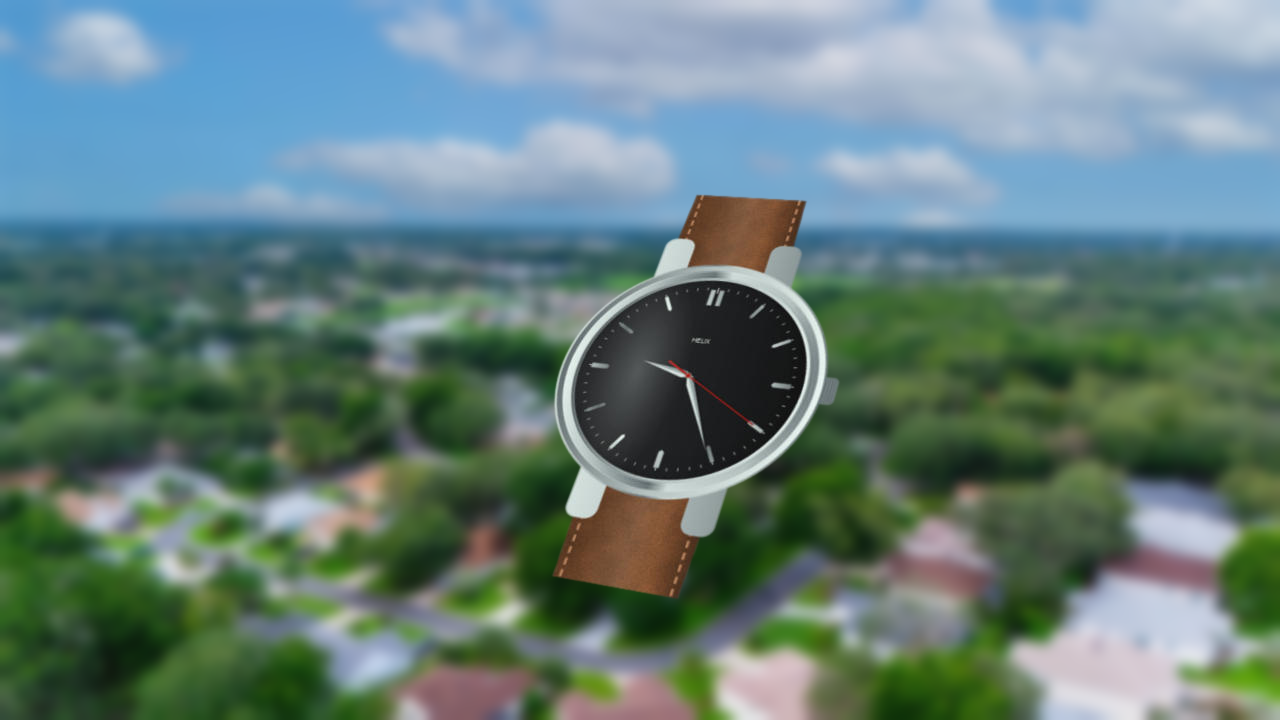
9 h 25 min 20 s
